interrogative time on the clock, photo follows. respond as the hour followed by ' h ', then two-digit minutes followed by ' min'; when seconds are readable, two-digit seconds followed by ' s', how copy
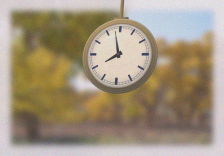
7 h 58 min
